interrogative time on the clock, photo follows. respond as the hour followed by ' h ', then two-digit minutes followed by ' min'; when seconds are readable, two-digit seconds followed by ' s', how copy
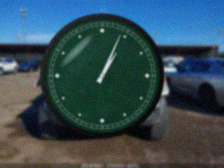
1 h 04 min
